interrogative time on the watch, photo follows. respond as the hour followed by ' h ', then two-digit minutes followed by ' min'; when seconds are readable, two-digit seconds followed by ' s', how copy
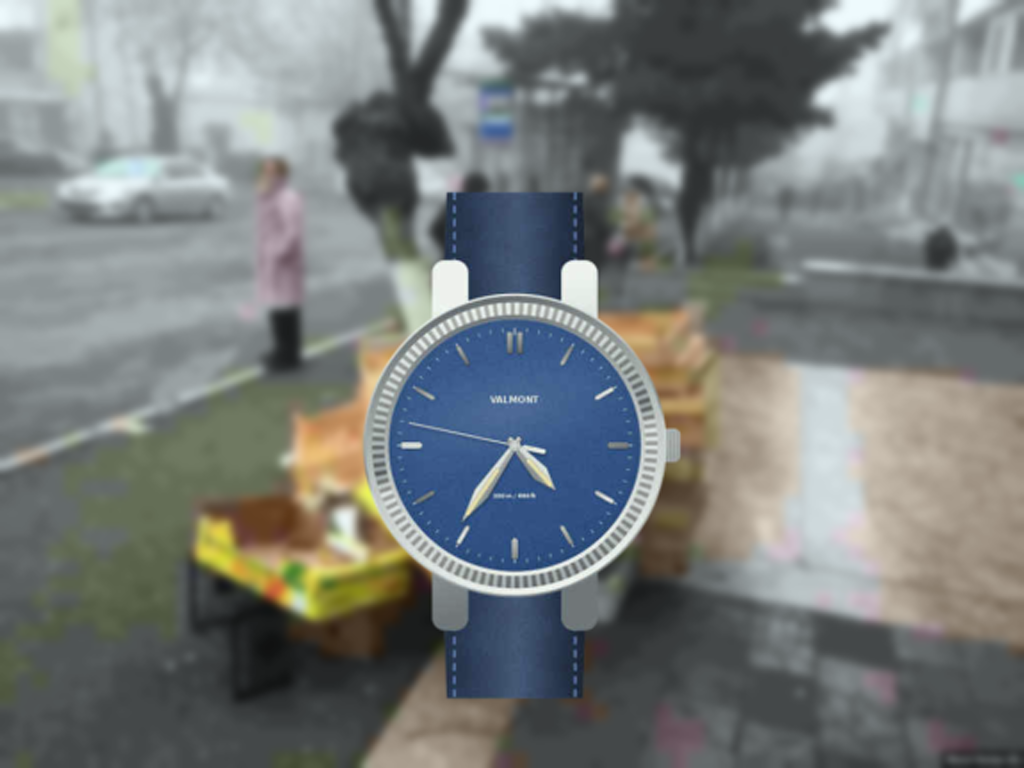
4 h 35 min 47 s
